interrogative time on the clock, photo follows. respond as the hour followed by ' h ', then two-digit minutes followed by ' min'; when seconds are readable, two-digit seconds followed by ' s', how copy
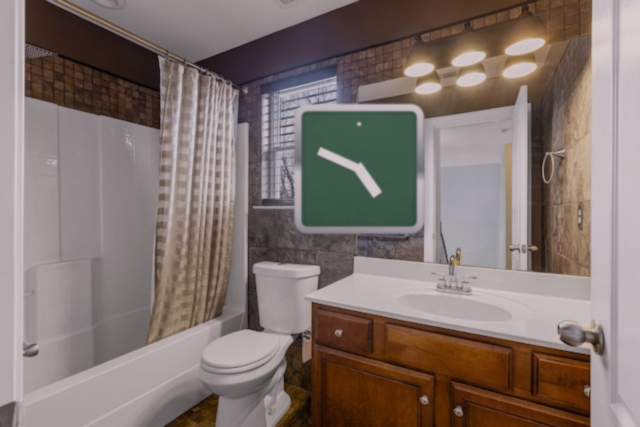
4 h 49 min
